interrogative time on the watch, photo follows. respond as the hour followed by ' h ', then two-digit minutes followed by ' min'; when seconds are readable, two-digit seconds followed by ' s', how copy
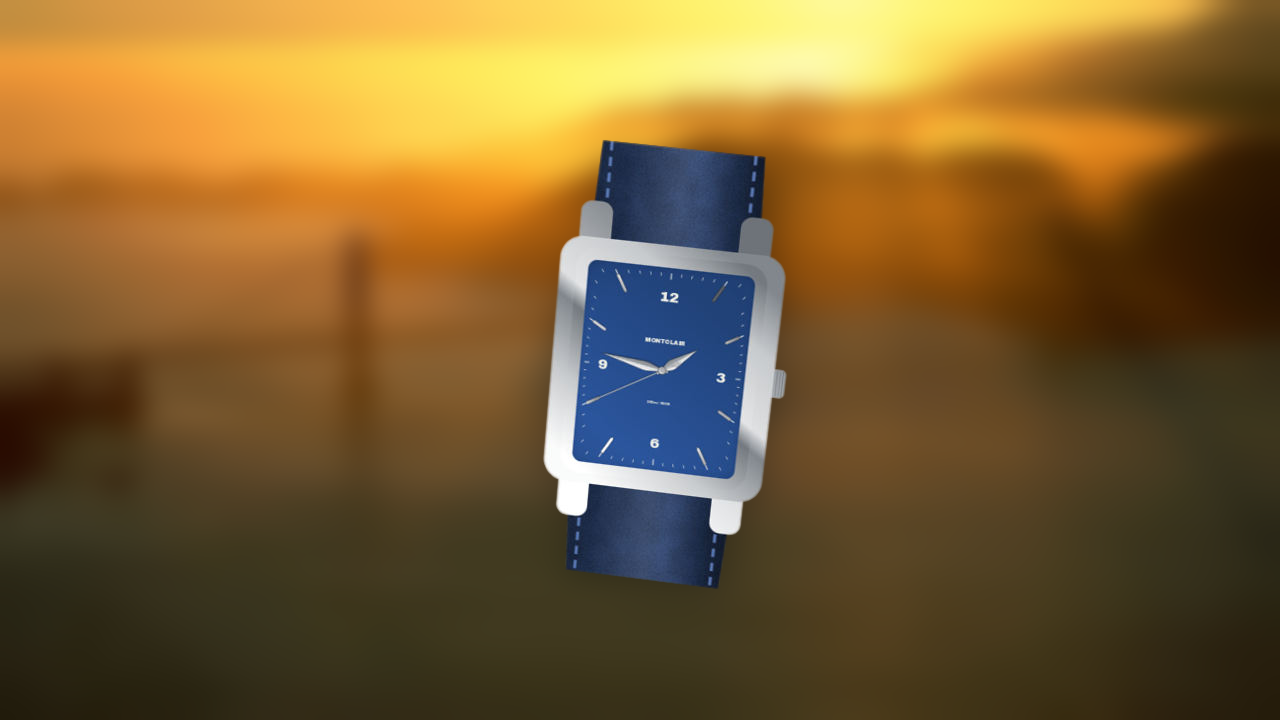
1 h 46 min 40 s
